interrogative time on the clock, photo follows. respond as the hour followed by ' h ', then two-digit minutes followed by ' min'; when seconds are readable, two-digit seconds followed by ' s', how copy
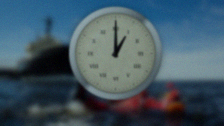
1 h 00 min
